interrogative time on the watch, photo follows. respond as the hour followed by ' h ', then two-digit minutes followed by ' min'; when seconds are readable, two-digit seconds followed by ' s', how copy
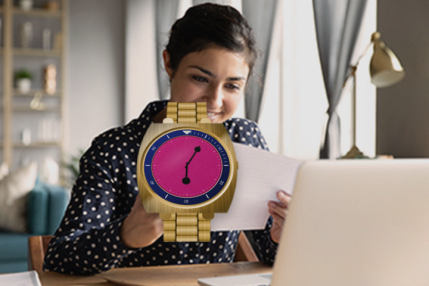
6 h 05 min
